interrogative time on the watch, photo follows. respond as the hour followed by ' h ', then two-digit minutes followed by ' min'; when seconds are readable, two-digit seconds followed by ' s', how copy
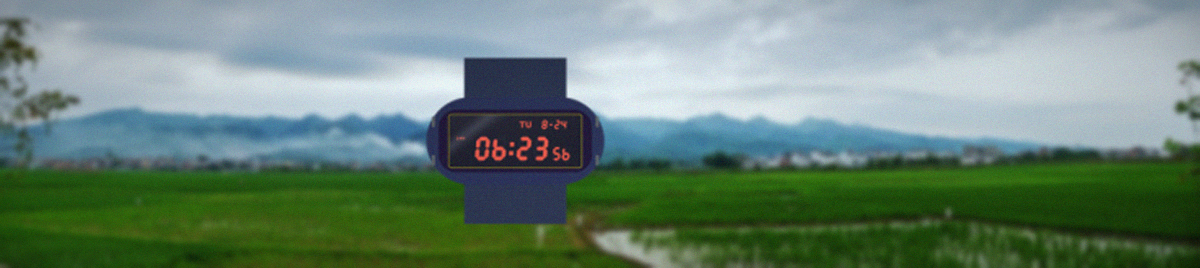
6 h 23 min 56 s
